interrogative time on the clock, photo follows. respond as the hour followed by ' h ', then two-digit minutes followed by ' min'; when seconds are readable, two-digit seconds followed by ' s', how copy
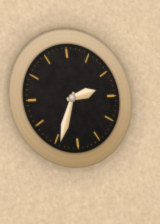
2 h 34 min
